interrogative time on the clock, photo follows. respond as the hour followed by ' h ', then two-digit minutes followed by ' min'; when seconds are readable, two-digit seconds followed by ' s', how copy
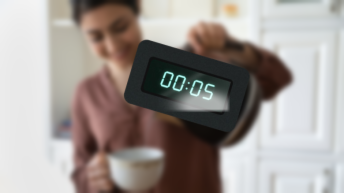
0 h 05 min
